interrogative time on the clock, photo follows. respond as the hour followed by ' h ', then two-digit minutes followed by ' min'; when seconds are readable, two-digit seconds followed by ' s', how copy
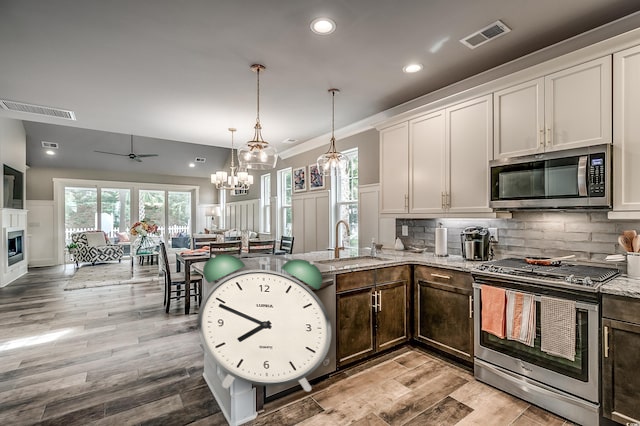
7 h 49 min
